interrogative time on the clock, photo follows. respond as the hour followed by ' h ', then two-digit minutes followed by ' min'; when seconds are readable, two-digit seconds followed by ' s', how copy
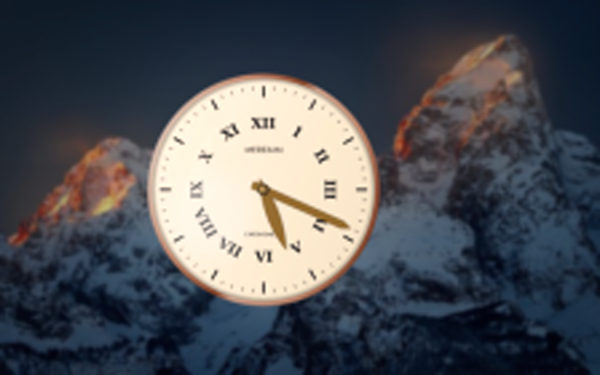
5 h 19 min
